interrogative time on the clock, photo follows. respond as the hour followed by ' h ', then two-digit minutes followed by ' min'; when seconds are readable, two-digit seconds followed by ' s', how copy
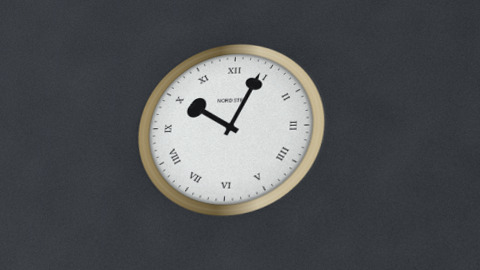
10 h 04 min
